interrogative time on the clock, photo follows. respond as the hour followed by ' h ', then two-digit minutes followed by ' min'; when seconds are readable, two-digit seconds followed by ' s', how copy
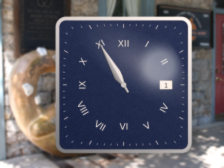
10 h 55 min
